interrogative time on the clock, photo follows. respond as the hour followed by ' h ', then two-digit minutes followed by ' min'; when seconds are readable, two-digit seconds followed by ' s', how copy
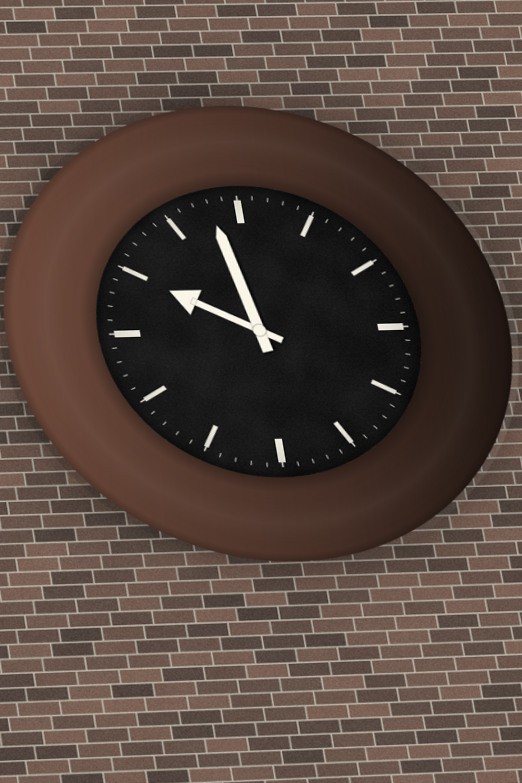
9 h 58 min
